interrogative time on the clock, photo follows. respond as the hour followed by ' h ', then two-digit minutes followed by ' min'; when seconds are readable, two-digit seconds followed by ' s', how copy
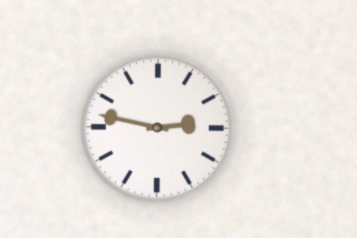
2 h 47 min
